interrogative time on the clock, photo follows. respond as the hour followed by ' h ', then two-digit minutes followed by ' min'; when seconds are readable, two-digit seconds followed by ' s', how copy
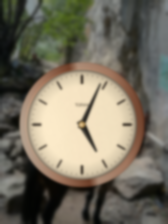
5 h 04 min
